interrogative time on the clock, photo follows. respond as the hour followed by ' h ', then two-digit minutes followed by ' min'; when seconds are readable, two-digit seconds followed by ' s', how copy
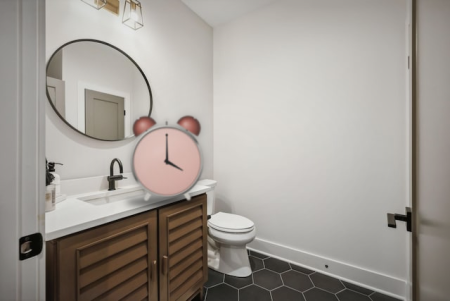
4 h 00 min
